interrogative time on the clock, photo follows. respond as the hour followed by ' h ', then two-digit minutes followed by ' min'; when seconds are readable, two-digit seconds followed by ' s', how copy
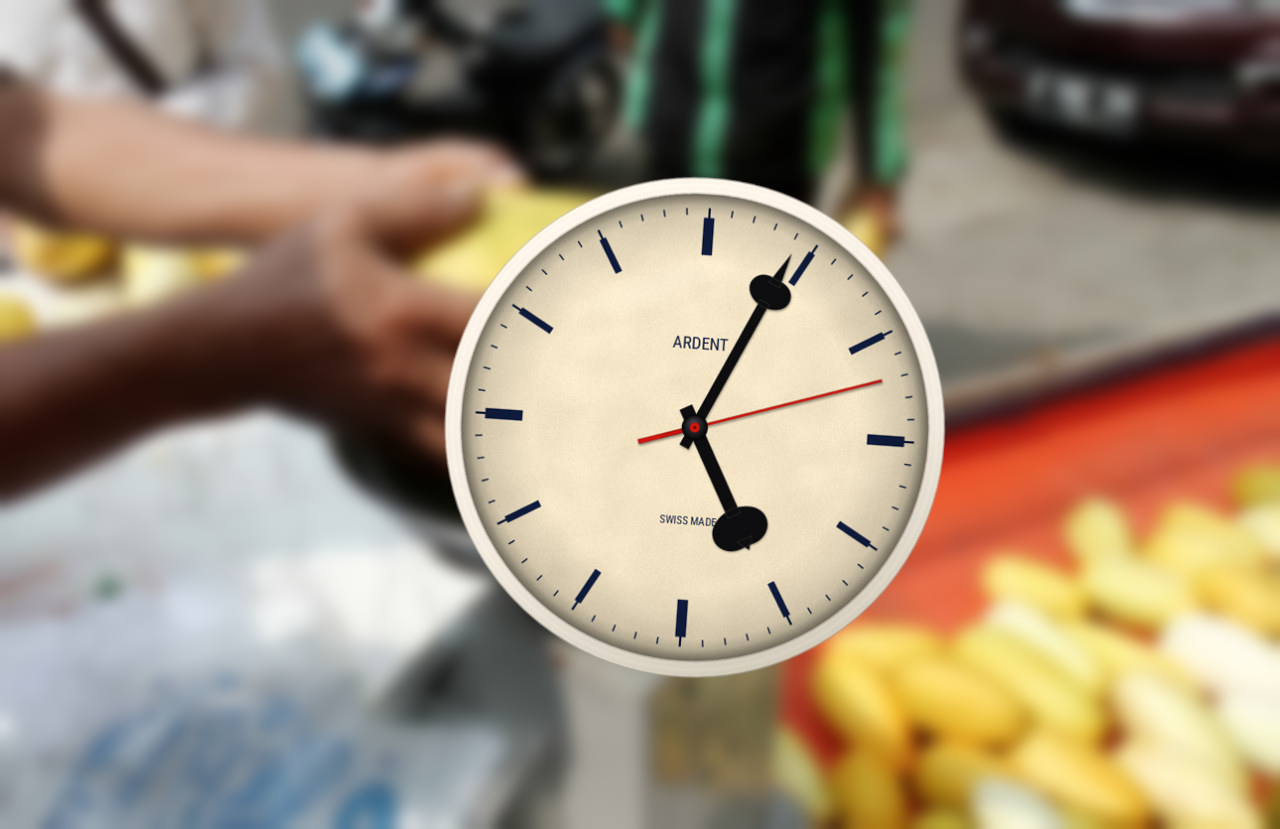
5 h 04 min 12 s
